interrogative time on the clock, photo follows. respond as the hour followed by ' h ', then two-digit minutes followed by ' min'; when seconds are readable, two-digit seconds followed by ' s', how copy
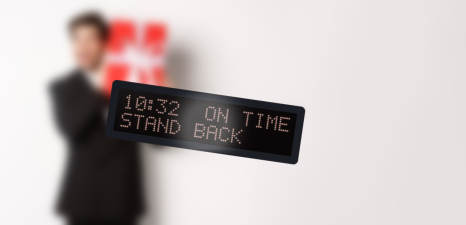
10 h 32 min
